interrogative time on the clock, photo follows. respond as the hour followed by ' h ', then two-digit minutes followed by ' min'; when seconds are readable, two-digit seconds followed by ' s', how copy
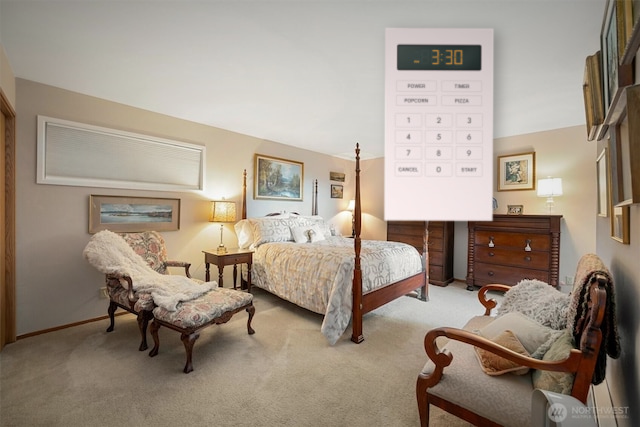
3 h 30 min
